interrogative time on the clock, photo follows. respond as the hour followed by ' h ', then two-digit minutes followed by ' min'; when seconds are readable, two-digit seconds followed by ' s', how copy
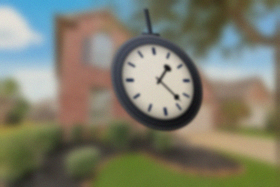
1 h 23 min
